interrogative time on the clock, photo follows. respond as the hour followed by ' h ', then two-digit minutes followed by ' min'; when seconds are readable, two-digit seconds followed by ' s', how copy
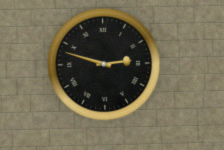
2 h 48 min
